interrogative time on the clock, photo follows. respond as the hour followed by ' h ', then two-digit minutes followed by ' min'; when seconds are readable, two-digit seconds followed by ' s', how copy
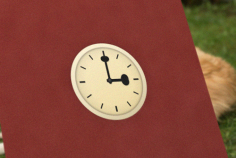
3 h 00 min
